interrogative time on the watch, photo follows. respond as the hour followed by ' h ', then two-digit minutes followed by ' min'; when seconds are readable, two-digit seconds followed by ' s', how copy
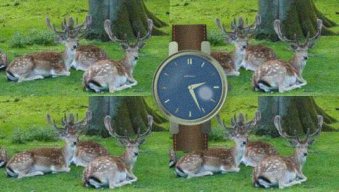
2 h 26 min
